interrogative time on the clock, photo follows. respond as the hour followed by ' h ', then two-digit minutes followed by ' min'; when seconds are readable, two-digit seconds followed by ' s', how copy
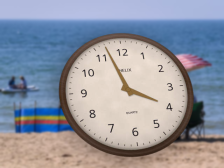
3 h 57 min
